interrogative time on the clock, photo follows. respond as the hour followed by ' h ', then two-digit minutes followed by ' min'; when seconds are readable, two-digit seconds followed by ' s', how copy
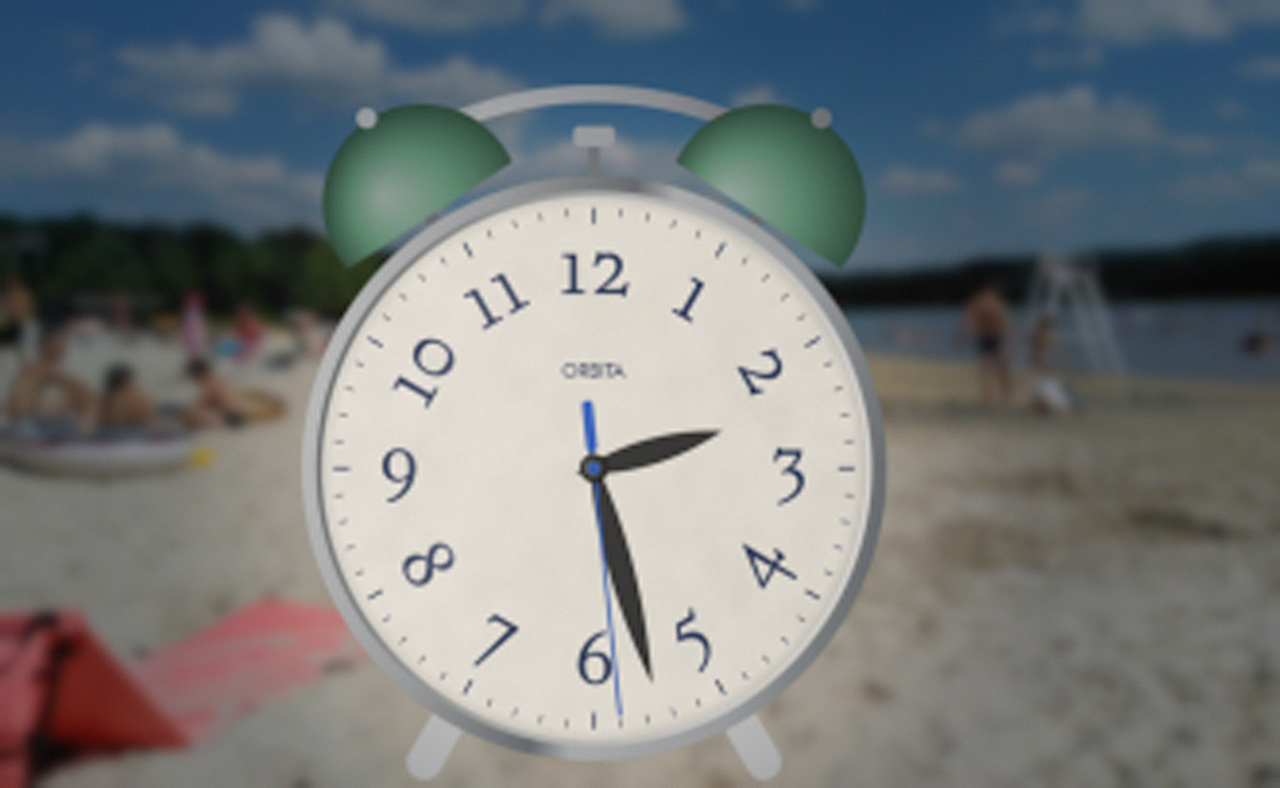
2 h 27 min 29 s
